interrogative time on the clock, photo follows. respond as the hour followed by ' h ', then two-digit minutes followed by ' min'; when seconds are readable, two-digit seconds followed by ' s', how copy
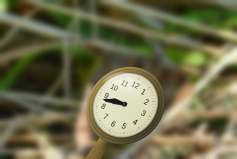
8 h 43 min
